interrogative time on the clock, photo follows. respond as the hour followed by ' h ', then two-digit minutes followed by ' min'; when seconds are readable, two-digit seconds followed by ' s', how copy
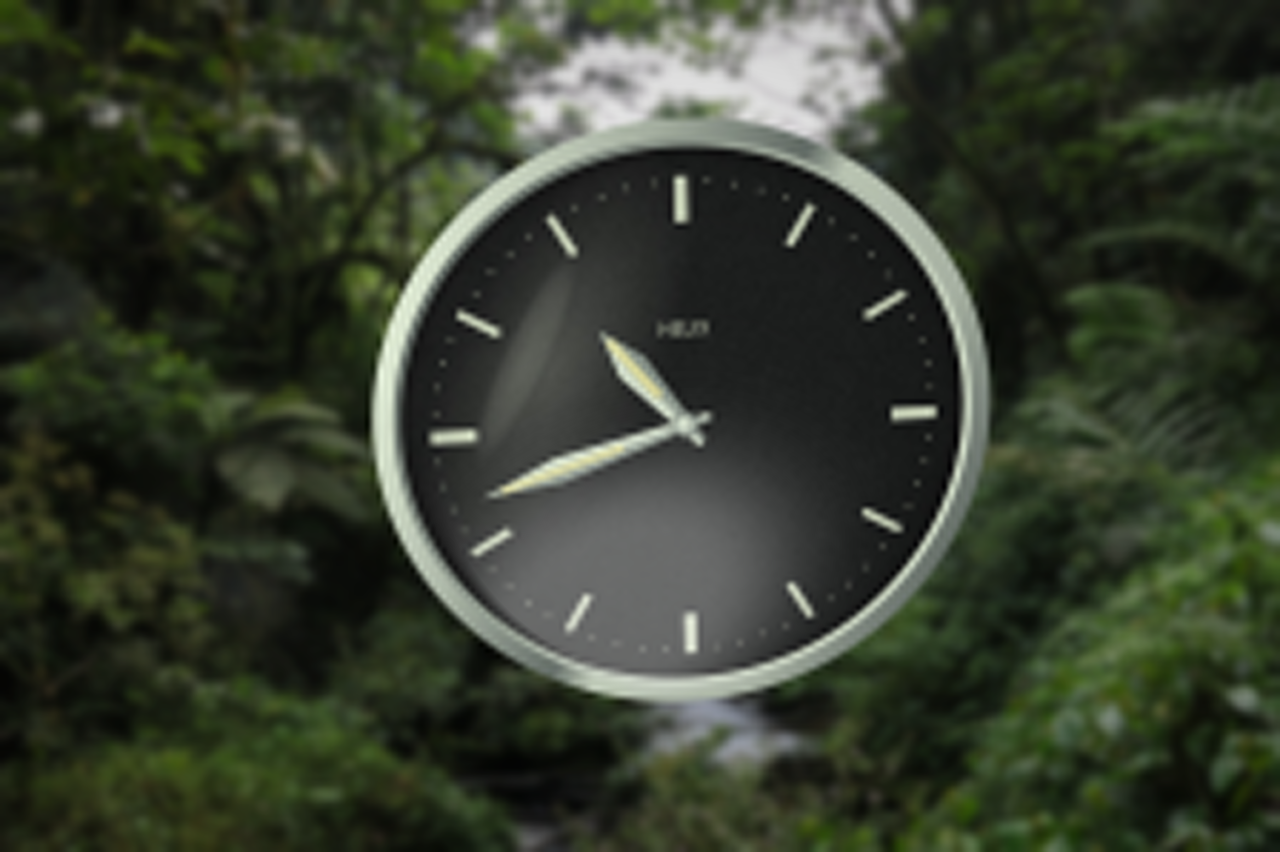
10 h 42 min
